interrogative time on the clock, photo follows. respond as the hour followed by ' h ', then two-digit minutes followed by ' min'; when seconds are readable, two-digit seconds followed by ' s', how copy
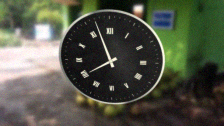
7 h 57 min
